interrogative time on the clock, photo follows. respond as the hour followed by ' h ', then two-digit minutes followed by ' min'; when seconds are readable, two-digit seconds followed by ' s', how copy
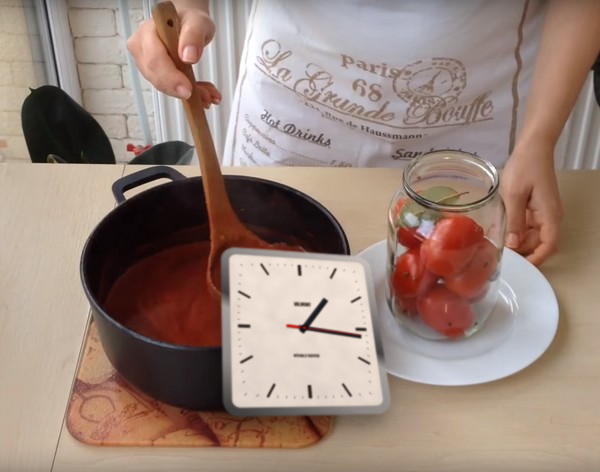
1 h 16 min 16 s
